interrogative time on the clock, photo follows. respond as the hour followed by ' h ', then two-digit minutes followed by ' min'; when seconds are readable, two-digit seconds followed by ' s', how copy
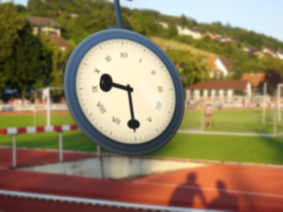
9 h 30 min
